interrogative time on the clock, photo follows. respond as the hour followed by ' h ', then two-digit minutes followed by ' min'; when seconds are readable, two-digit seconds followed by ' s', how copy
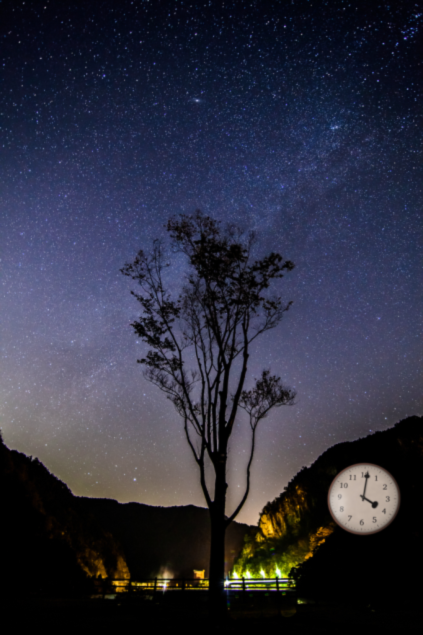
4 h 01 min
